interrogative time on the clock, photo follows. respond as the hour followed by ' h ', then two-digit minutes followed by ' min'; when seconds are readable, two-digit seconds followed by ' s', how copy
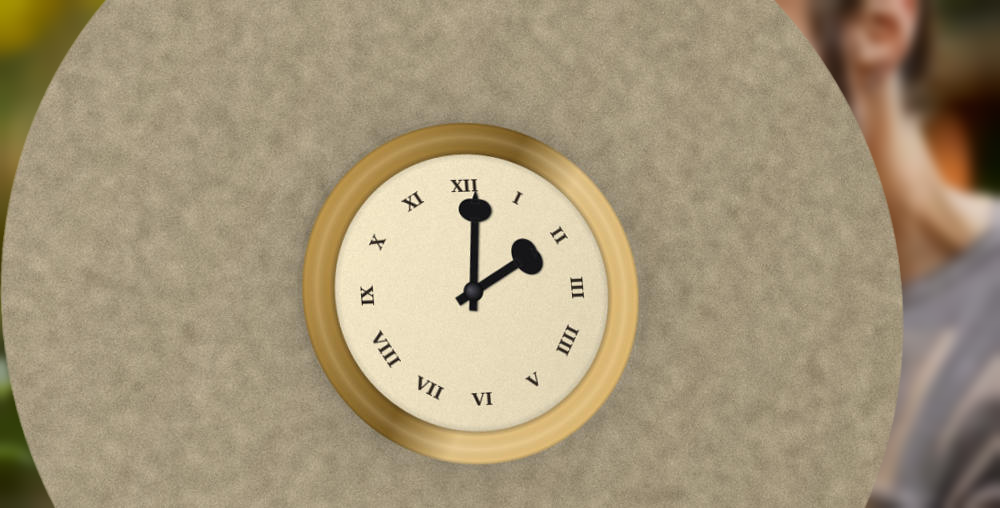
2 h 01 min
